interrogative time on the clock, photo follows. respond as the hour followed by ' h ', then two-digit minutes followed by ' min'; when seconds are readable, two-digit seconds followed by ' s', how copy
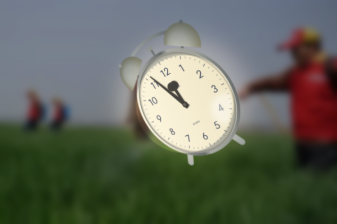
11 h 56 min
